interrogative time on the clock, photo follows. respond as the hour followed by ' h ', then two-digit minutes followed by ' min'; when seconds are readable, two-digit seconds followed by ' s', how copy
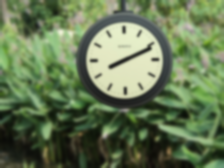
8 h 11 min
